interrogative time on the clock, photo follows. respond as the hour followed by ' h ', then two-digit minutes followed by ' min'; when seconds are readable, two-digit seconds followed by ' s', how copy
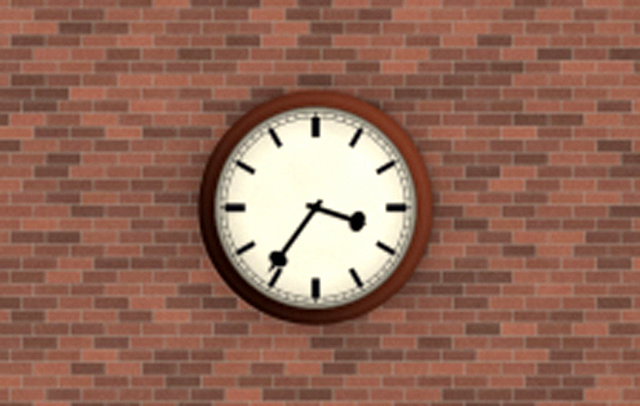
3 h 36 min
